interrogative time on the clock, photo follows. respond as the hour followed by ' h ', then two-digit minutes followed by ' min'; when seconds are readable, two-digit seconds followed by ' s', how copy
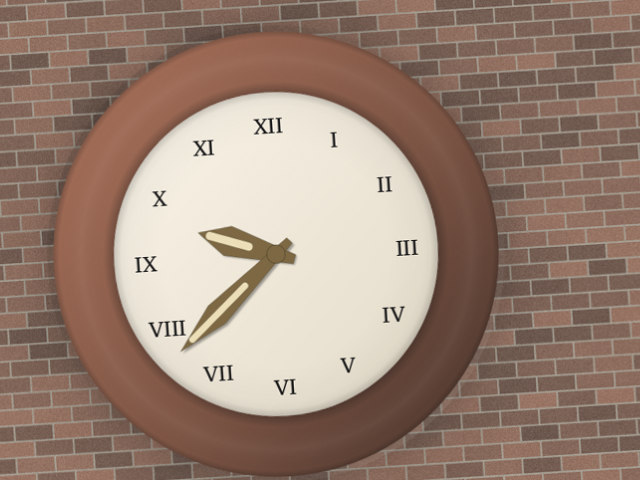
9 h 38 min
